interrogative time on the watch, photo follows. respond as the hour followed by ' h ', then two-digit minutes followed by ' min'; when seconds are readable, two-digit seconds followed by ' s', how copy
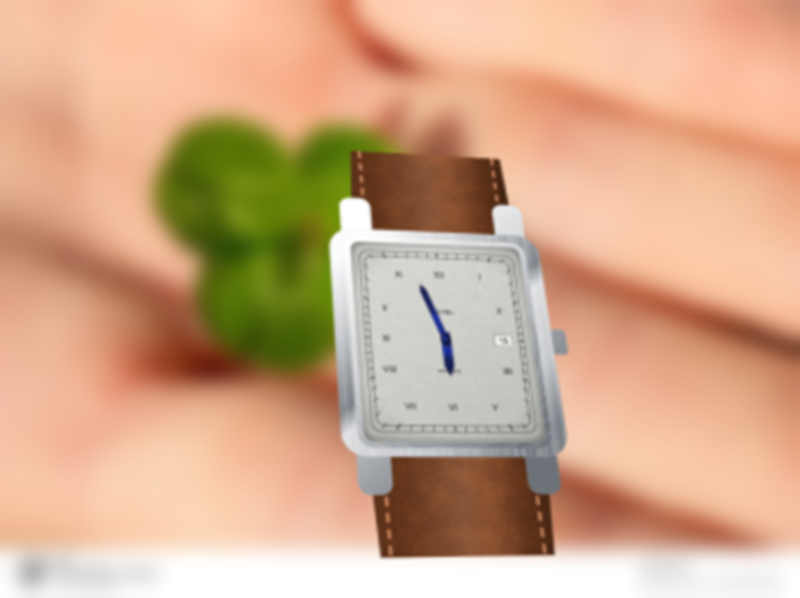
5 h 57 min
